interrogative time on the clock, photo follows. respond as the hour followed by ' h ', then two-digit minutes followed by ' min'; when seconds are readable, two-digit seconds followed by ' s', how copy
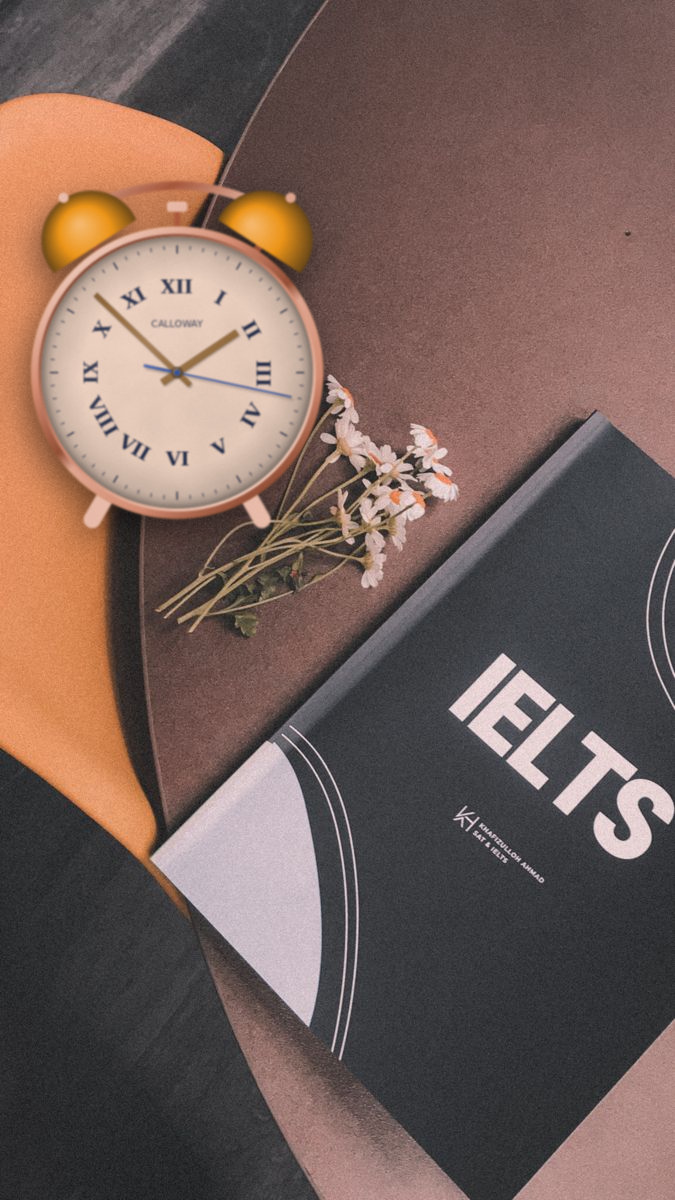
1 h 52 min 17 s
